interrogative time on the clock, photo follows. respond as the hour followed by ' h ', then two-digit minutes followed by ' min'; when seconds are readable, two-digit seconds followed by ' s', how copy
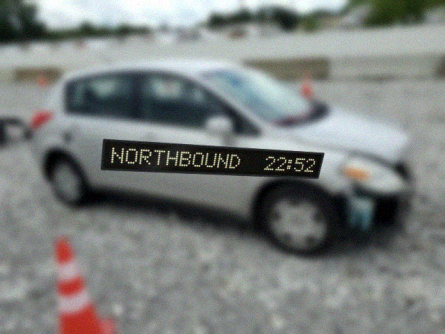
22 h 52 min
